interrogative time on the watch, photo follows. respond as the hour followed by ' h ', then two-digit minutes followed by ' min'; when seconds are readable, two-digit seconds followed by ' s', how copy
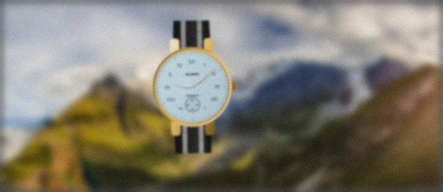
9 h 09 min
